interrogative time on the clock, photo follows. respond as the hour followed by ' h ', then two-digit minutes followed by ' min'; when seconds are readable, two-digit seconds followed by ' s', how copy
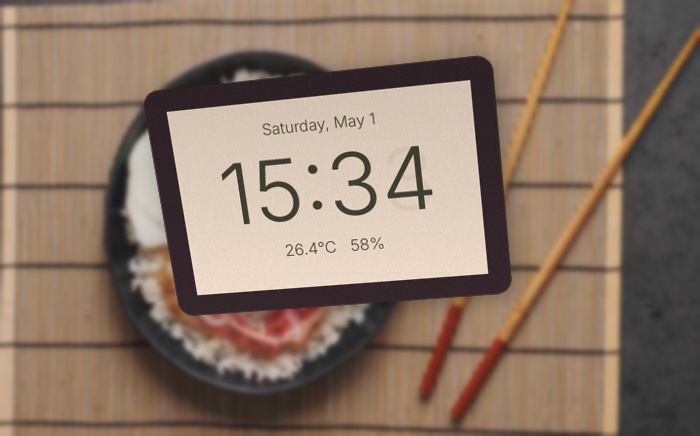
15 h 34 min
